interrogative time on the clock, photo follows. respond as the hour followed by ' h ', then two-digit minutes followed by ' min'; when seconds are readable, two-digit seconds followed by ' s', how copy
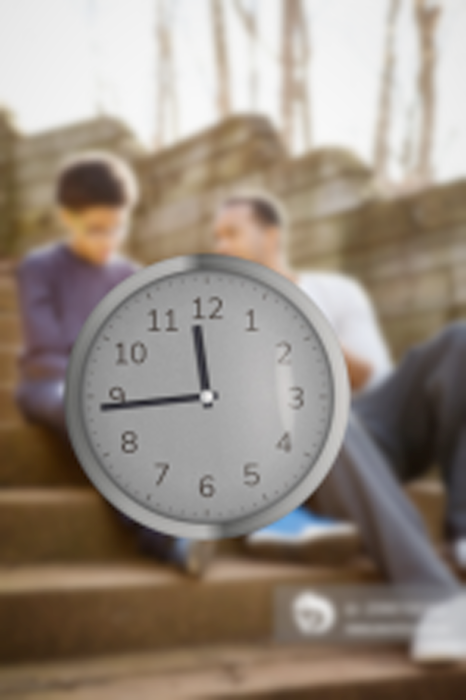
11 h 44 min
